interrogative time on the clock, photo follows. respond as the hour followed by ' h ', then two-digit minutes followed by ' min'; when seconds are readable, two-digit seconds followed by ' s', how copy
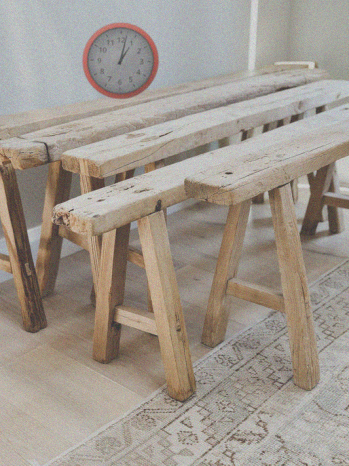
1 h 02 min
